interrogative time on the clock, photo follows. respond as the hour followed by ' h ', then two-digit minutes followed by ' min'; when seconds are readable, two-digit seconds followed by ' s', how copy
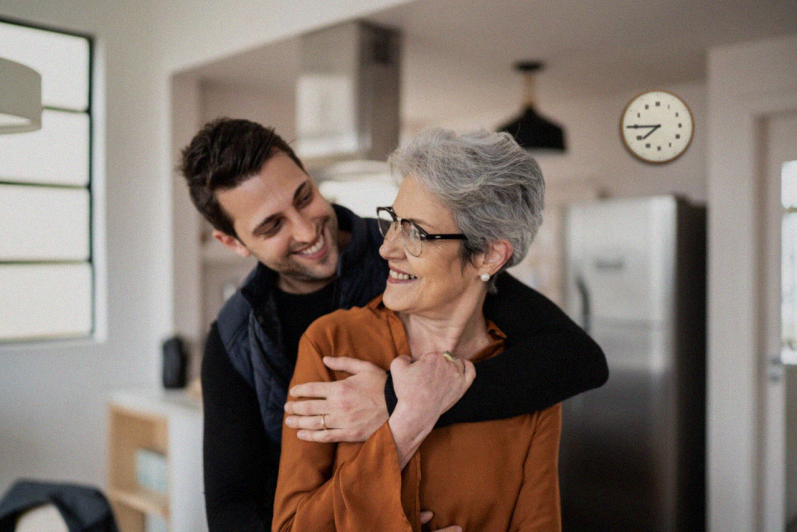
7 h 45 min
